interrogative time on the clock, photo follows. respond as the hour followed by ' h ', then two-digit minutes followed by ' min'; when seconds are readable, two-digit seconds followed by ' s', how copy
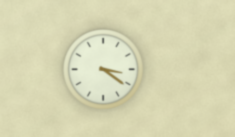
3 h 21 min
